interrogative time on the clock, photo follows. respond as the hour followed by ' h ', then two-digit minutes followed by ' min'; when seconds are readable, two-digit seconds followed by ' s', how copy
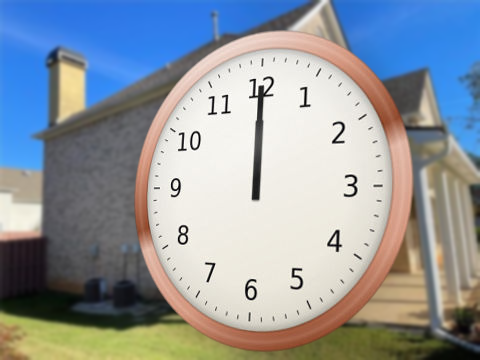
12 h 00 min
